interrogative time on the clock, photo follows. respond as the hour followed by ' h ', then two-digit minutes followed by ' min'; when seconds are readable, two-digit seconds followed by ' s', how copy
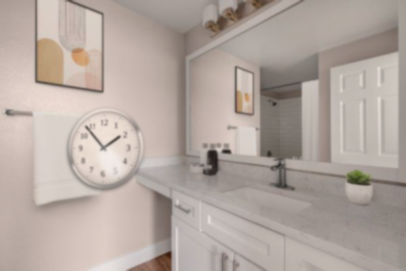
1 h 53 min
